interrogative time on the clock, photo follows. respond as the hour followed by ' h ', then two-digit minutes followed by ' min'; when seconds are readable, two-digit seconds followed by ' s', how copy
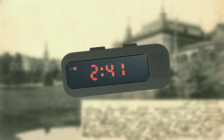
2 h 41 min
